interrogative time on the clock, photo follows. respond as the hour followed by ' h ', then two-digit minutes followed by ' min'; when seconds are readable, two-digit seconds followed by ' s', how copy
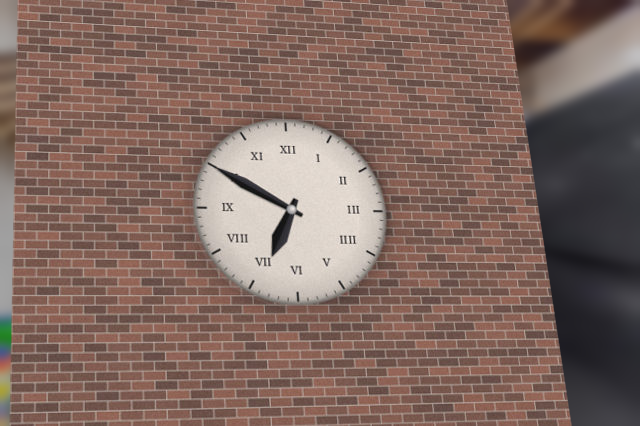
6 h 50 min
